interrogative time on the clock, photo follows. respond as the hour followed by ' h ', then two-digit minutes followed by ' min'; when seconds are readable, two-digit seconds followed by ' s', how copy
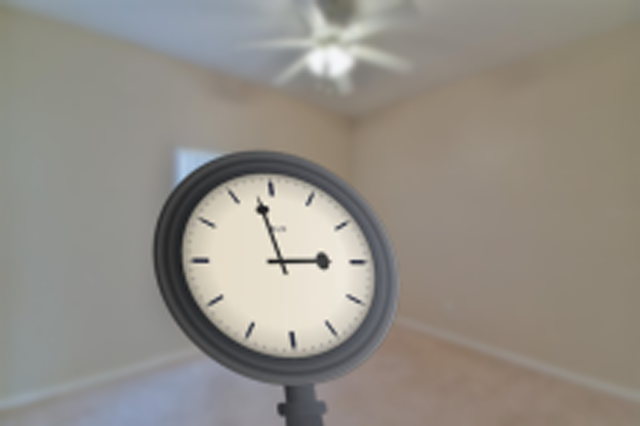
2 h 58 min
